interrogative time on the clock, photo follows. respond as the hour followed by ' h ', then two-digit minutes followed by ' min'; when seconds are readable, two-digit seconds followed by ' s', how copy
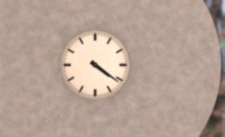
4 h 21 min
